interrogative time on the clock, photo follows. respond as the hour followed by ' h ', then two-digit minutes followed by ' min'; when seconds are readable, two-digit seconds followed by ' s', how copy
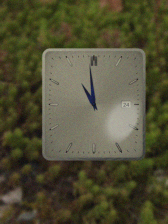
10 h 59 min
